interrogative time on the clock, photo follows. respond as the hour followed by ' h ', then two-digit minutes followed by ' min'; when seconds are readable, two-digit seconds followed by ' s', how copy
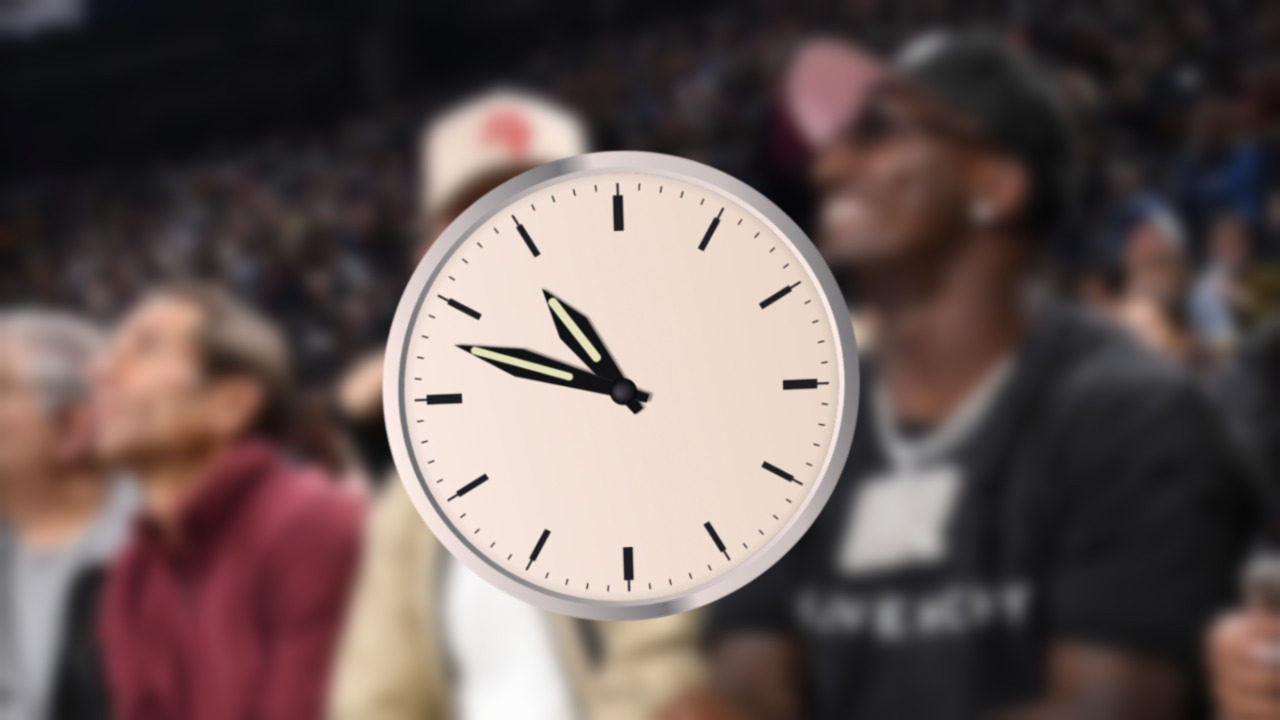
10 h 48 min
